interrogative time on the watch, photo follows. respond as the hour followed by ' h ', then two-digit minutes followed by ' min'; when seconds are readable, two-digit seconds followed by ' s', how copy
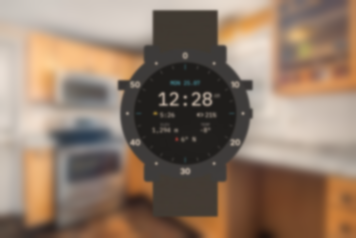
12 h 28 min
